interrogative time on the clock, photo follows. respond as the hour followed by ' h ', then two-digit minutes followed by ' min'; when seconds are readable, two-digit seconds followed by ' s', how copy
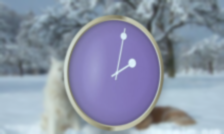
2 h 02 min
